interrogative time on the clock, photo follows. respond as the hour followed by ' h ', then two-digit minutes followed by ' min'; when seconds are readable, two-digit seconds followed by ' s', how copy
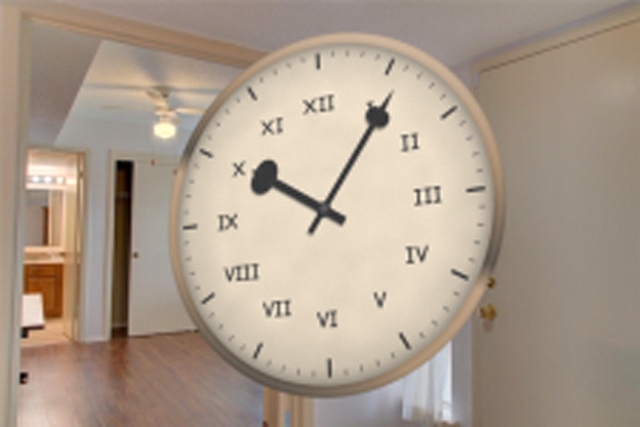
10 h 06 min
